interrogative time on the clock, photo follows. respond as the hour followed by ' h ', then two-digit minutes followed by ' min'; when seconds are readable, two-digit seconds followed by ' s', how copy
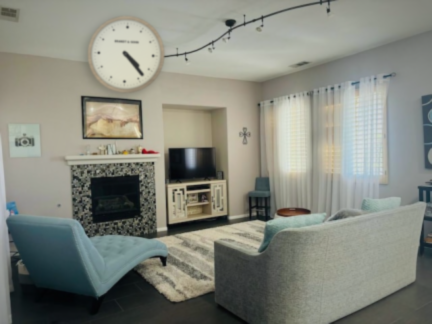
4 h 23 min
